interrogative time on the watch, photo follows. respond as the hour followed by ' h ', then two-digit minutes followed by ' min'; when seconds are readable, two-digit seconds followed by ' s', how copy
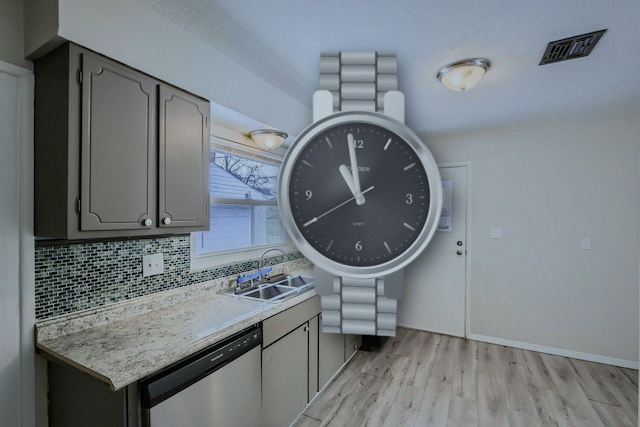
10 h 58 min 40 s
